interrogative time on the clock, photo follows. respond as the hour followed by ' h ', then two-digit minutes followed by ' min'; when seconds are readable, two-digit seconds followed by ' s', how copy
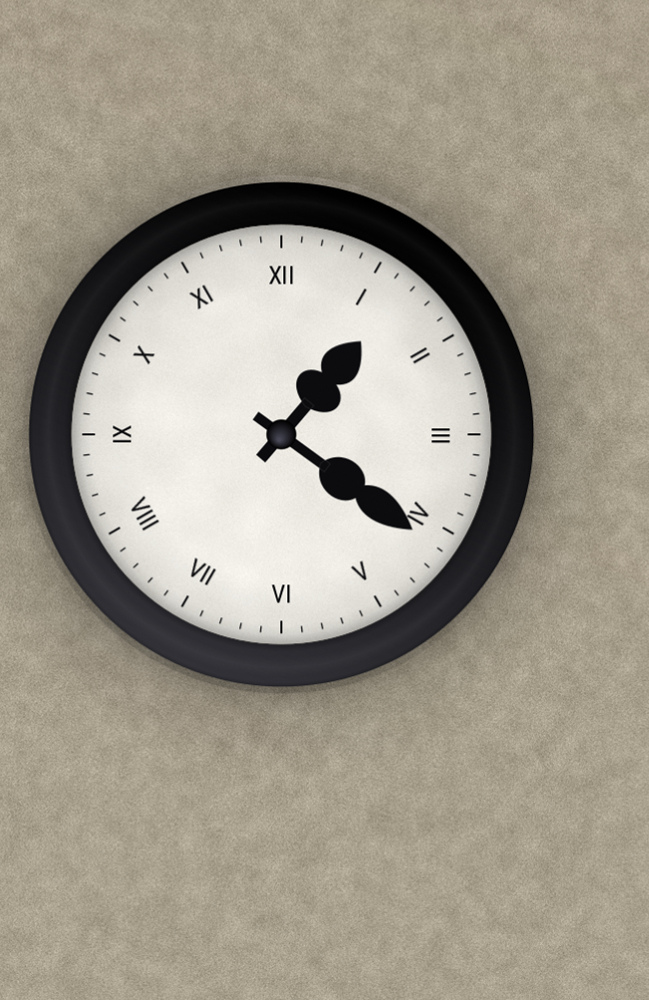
1 h 21 min
